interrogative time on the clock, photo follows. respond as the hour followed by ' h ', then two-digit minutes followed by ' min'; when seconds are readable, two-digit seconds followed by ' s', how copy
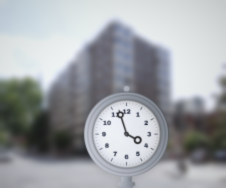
3 h 57 min
